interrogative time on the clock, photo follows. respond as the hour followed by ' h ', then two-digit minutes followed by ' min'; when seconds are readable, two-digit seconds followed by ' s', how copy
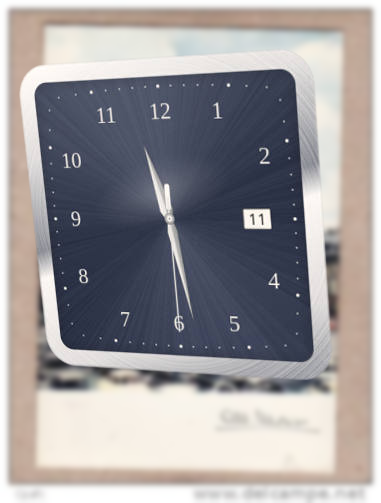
11 h 28 min 30 s
